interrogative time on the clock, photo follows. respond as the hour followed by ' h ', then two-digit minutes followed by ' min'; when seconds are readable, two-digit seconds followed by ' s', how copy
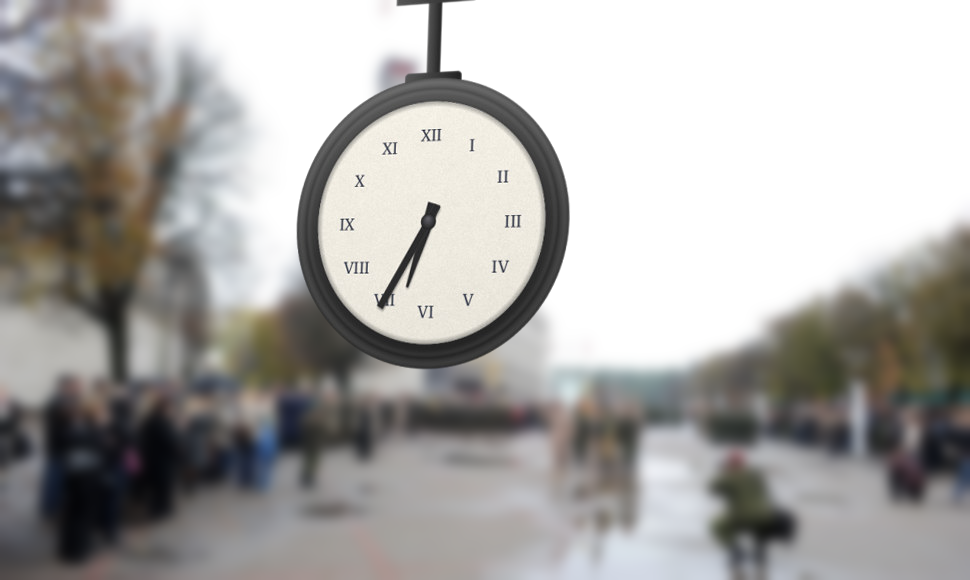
6 h 35 min
